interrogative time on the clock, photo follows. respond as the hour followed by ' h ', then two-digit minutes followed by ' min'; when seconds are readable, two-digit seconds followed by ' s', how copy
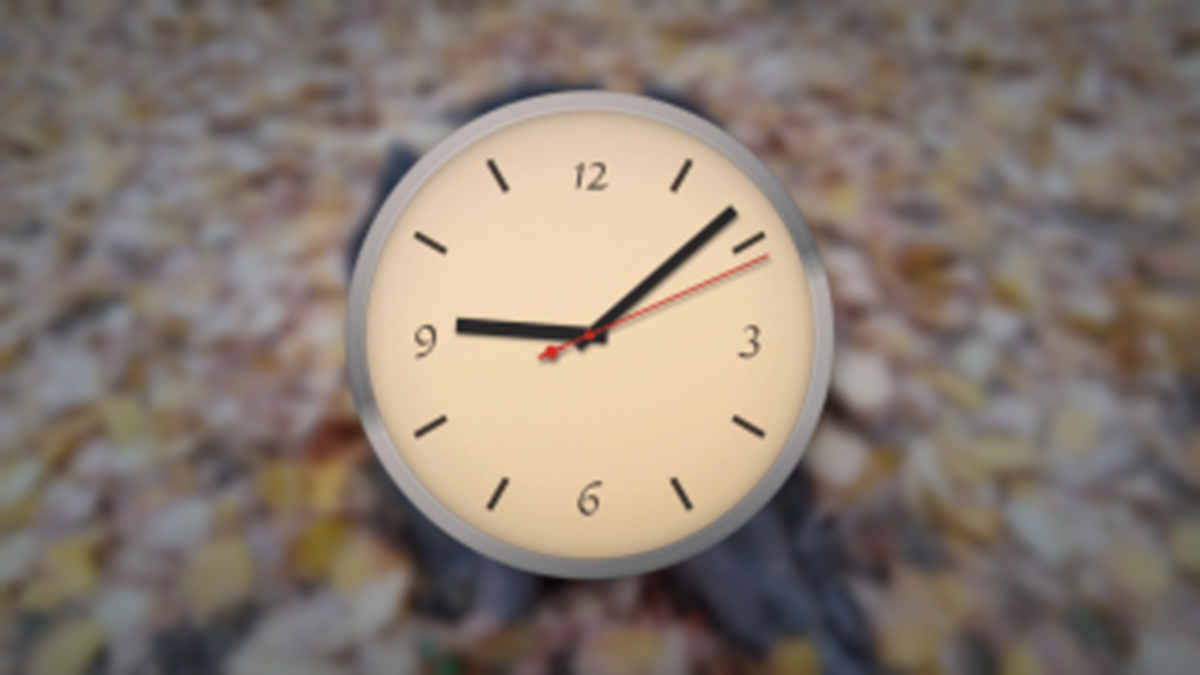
9 h 08 min 11 s
